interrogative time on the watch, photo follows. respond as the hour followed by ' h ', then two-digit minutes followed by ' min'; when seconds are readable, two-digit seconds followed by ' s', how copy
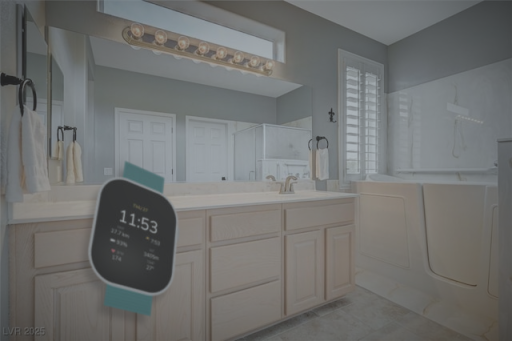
11 h 53 min
